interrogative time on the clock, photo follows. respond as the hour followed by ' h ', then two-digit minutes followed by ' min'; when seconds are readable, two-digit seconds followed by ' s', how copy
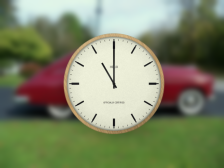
11 h 00 min
